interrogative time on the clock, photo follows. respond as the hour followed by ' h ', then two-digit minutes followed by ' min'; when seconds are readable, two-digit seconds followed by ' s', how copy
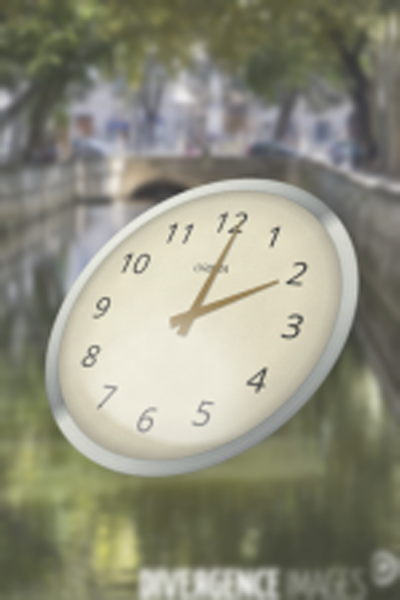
2 h 01 min
